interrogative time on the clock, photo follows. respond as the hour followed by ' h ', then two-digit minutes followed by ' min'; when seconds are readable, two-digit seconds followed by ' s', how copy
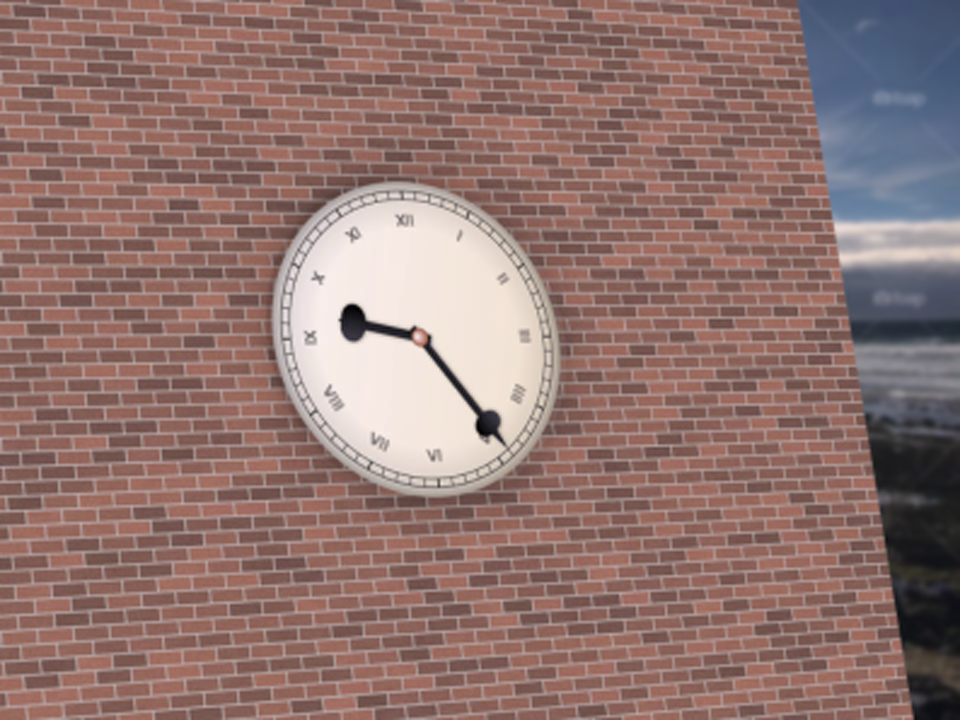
9 h 24 min
